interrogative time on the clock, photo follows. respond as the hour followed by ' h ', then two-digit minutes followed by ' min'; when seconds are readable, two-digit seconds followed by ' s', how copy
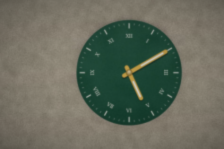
5 h 10 min
